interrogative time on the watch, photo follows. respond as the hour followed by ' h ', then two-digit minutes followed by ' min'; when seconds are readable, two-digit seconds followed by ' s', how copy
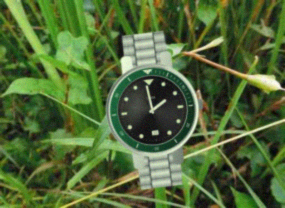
1 h 59 min
